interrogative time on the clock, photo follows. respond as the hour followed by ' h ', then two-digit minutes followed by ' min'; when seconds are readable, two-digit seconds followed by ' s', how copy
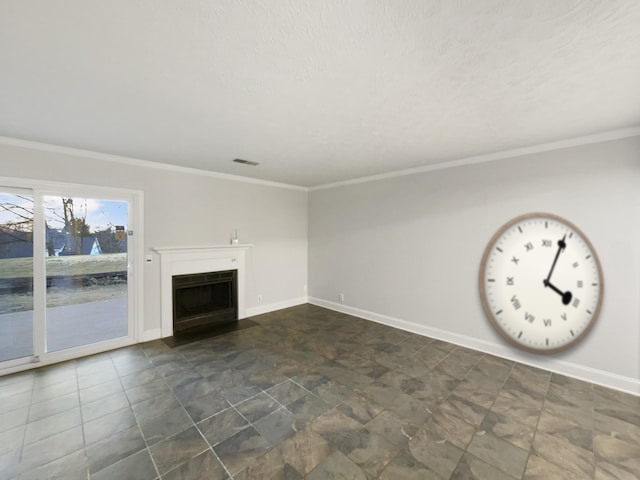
4 h 04 min
